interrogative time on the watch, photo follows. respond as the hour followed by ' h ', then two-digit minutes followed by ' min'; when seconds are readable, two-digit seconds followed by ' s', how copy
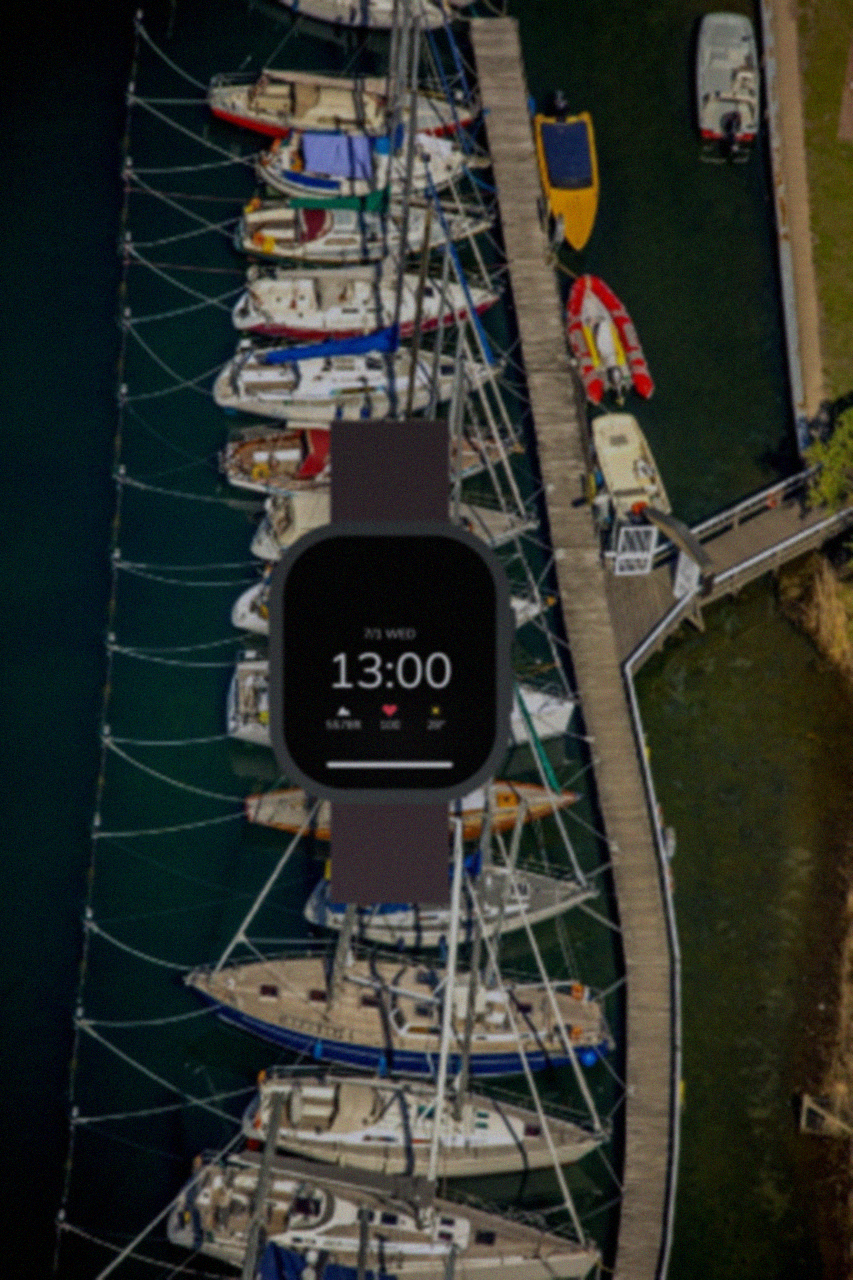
13 h 00 min
